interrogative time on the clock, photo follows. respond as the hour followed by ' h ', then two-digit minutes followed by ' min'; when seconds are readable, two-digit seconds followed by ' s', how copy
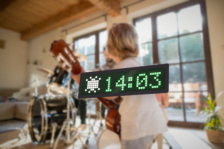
14 h 03 min
